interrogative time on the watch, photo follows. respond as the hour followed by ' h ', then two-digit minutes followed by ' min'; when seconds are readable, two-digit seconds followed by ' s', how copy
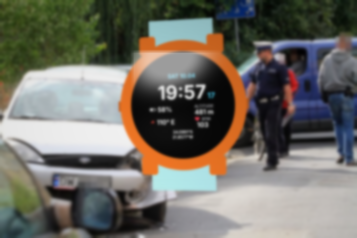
19 h 57 min
